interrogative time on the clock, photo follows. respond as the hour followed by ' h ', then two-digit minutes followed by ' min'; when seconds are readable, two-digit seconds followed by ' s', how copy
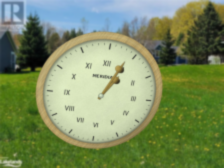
1 h 04 min
